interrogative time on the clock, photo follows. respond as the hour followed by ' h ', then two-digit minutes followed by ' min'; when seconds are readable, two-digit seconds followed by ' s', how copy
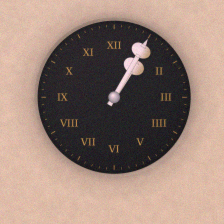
1 h 05 min
